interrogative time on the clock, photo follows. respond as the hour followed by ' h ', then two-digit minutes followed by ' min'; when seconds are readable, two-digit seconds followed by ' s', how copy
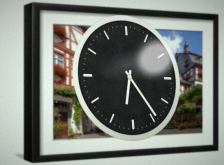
6 h 24 min
